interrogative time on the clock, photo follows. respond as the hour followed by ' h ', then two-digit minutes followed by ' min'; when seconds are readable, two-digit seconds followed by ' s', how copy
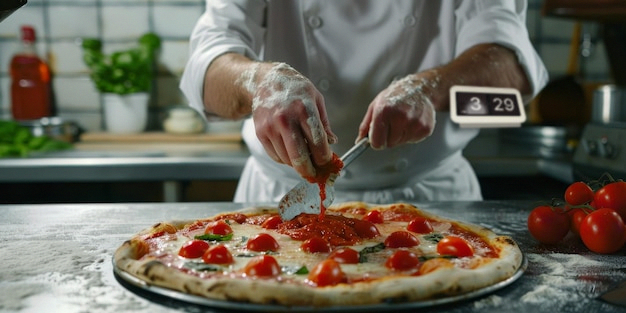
3 h 29 min
